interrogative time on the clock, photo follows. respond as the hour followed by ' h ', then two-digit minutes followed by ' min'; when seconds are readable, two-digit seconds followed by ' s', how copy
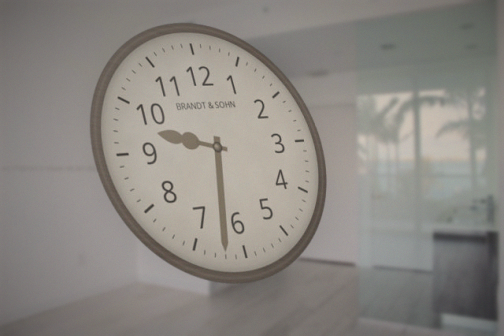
9 h 32 min
